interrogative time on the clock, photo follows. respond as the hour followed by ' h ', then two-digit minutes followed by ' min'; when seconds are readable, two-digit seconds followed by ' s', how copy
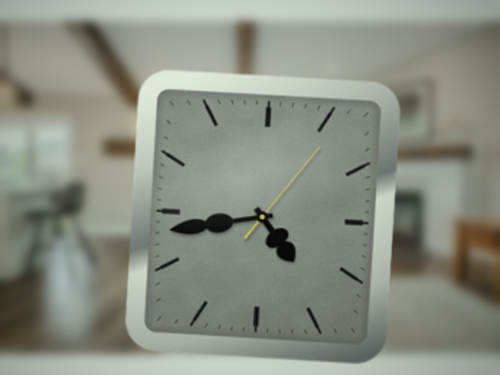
4 h 43 min 06 s
